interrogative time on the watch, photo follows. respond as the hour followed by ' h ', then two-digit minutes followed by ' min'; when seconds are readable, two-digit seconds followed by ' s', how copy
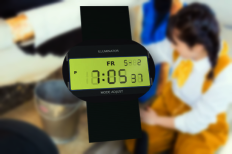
7 h 05 min 37 s
